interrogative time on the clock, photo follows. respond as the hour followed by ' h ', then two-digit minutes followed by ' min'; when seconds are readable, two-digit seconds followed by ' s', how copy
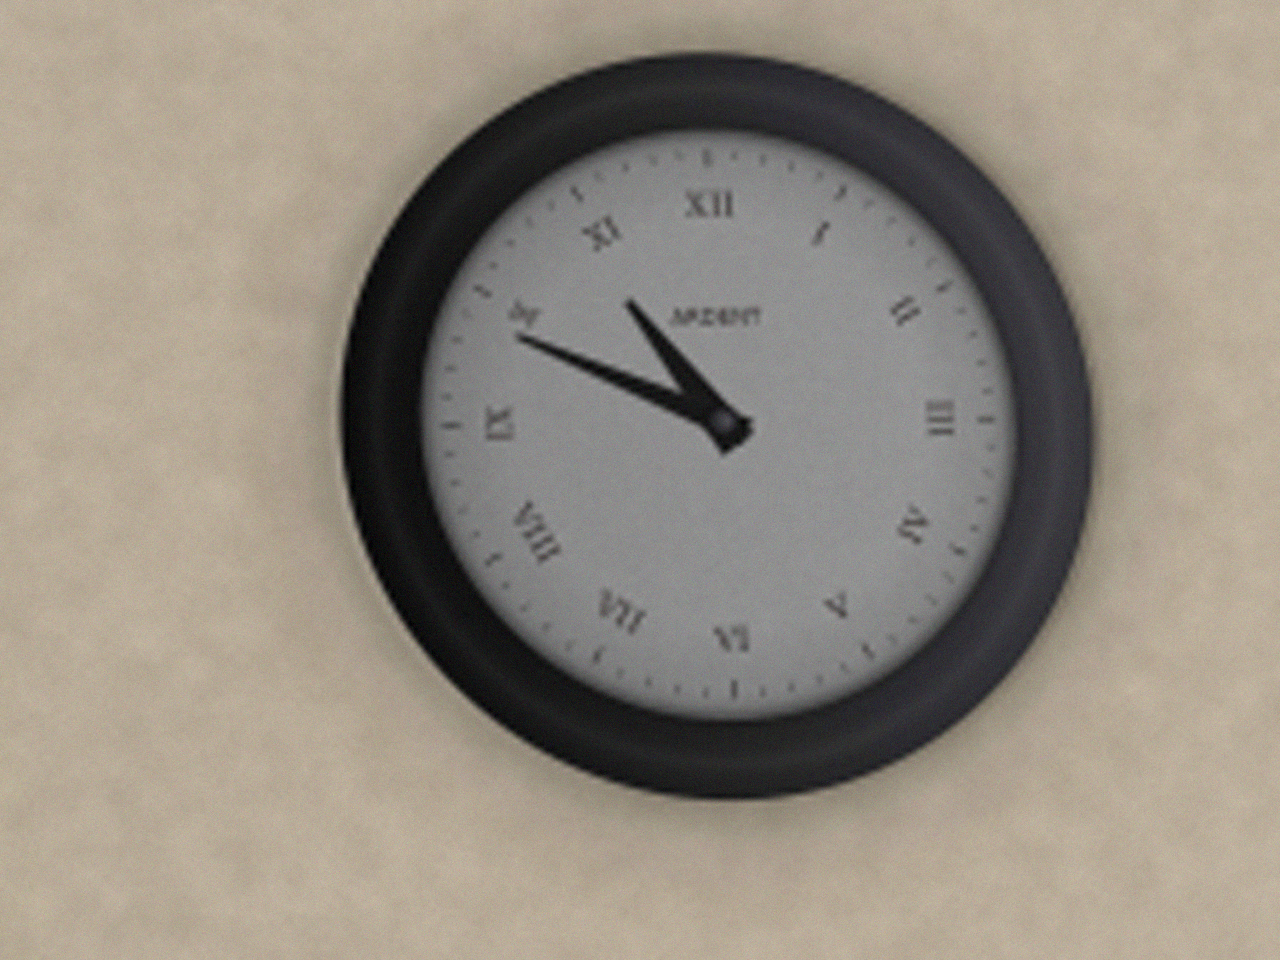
10 h 49 min
